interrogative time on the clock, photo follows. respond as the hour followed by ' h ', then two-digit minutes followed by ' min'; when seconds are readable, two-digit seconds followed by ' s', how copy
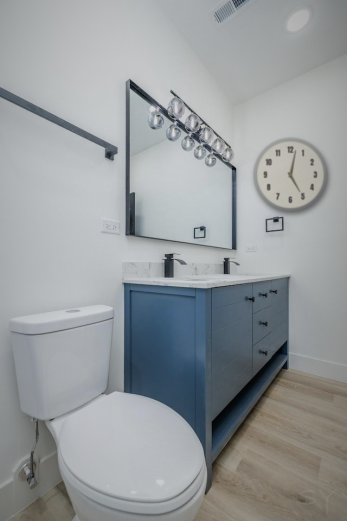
5 h 02 min
